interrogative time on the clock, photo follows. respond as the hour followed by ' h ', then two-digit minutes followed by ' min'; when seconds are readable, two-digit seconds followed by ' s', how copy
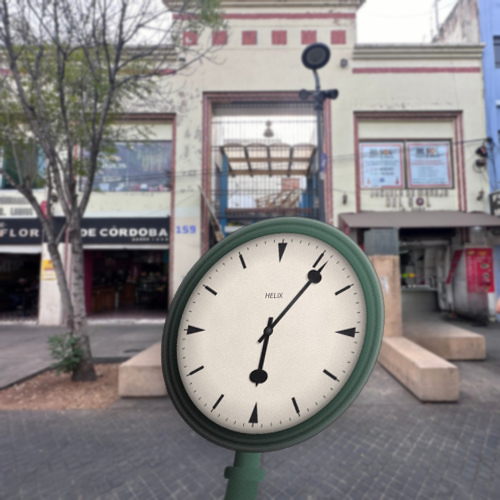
6 h 06 min
